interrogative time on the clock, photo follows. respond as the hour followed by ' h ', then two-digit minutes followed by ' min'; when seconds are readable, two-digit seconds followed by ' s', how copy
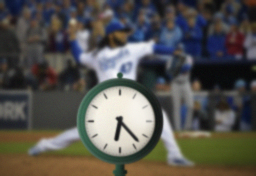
6 h 23 min
